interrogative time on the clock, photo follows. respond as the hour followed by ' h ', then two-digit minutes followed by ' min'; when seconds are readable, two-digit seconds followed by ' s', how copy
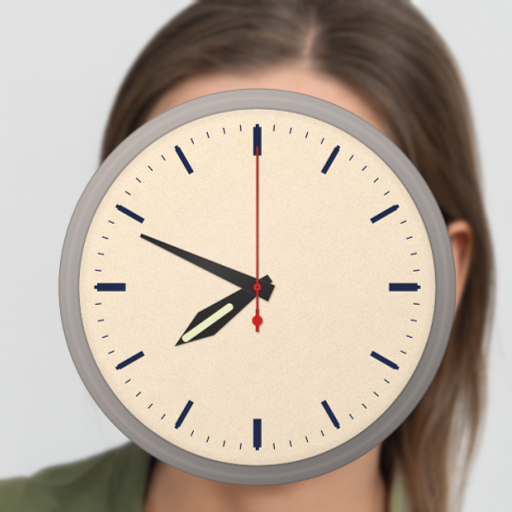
7 h 49 min 00 s
